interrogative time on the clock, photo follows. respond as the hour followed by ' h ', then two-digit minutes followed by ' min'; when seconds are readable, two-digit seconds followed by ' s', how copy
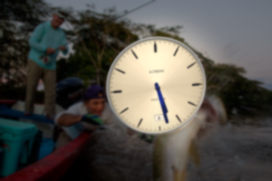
5 h 28 min
